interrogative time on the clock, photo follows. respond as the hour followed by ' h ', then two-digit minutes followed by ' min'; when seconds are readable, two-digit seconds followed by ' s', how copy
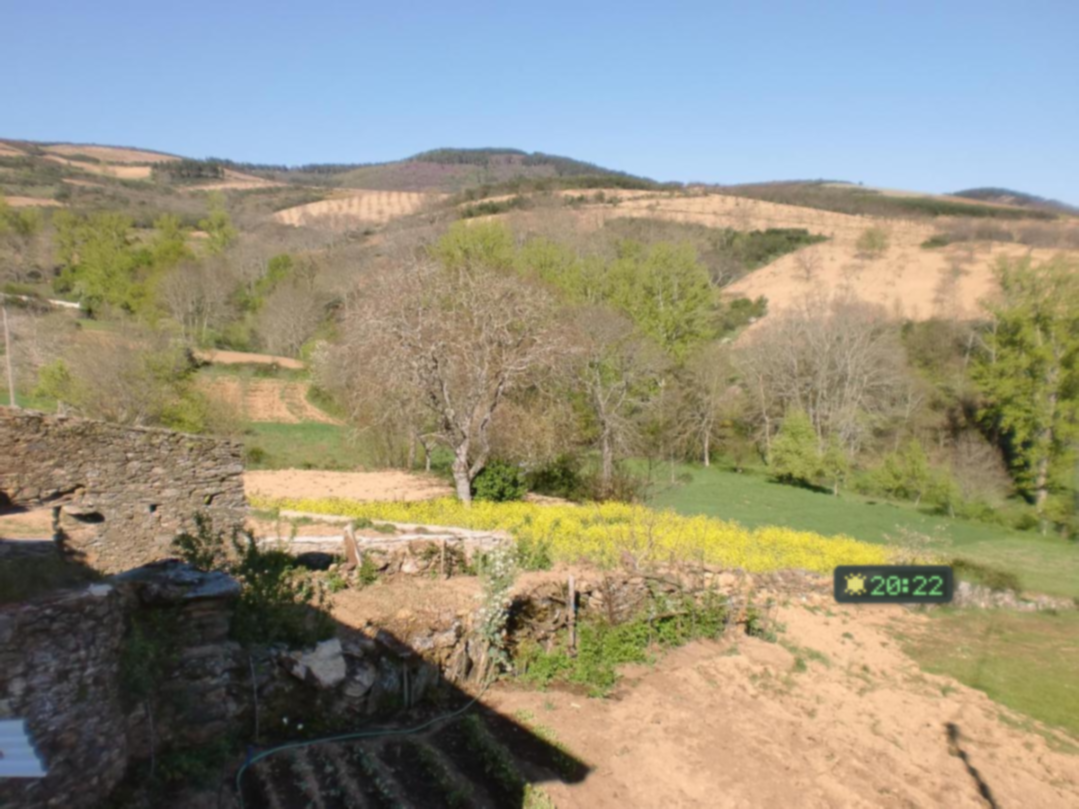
20 h 22 min
